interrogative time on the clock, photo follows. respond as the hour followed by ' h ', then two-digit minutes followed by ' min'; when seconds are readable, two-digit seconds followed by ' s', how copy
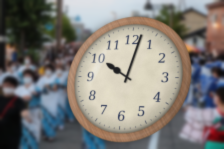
10 h 02 min
